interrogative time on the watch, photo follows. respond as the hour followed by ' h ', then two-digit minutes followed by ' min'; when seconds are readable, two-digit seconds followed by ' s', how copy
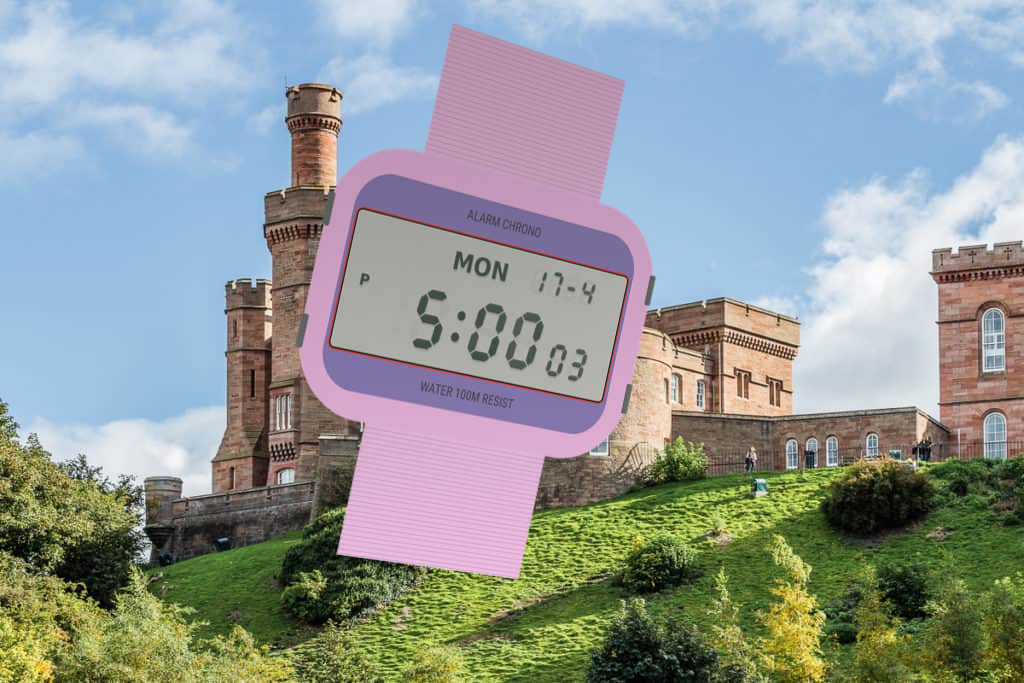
5 h 00 min 03 s
